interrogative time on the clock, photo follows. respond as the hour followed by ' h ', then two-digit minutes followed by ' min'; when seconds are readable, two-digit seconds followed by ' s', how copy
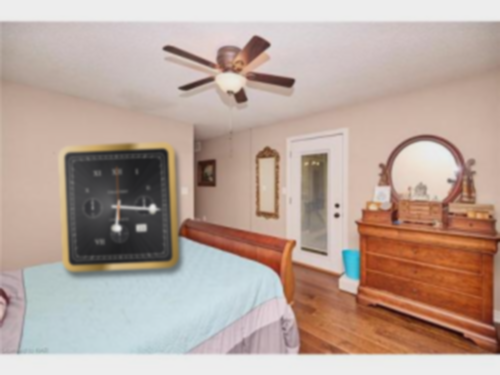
6 h 16 min
